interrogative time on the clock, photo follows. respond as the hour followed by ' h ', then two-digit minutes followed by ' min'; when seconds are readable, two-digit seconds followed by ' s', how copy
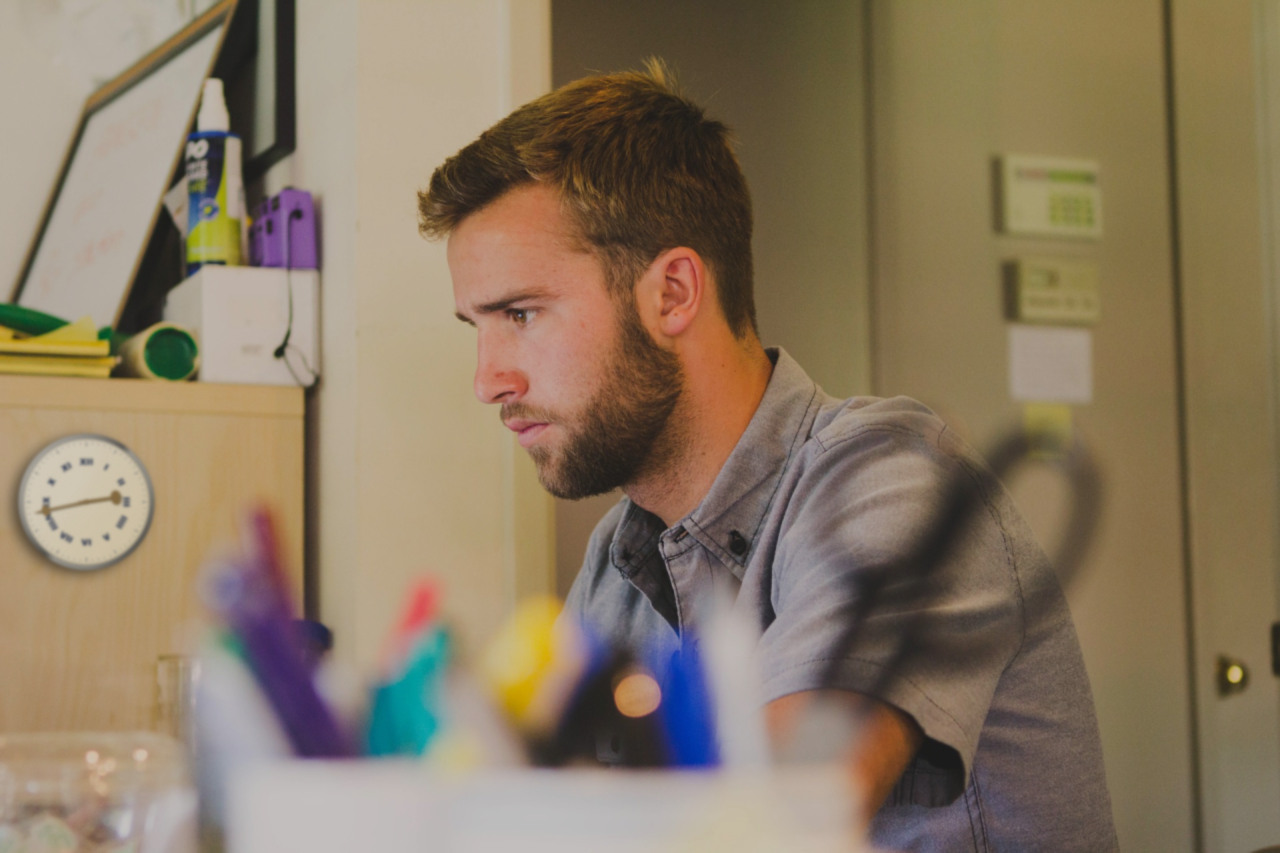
2 h 43 min
